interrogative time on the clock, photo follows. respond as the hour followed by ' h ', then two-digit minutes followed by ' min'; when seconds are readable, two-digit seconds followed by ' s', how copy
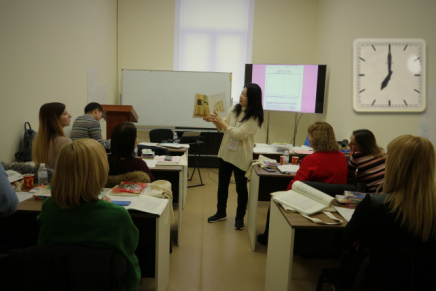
7 h 00 min
